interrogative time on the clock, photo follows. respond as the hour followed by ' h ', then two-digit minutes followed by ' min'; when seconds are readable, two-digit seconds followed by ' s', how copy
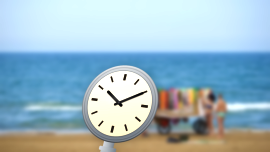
10 h 10 min
